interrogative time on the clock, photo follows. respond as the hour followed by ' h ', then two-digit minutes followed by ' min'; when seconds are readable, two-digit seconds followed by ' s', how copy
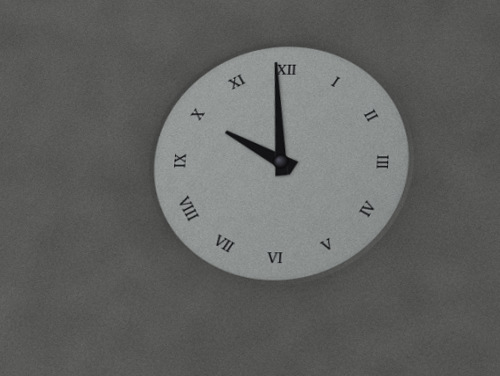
9 h 59 min
